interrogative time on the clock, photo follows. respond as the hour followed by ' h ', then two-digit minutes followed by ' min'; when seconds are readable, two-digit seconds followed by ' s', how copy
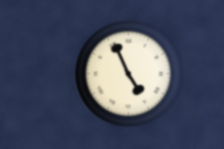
4 h 56 min
